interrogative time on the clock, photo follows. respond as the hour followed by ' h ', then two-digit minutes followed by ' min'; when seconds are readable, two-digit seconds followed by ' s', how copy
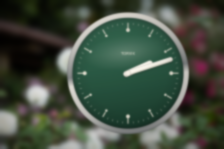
2 h 12 min
